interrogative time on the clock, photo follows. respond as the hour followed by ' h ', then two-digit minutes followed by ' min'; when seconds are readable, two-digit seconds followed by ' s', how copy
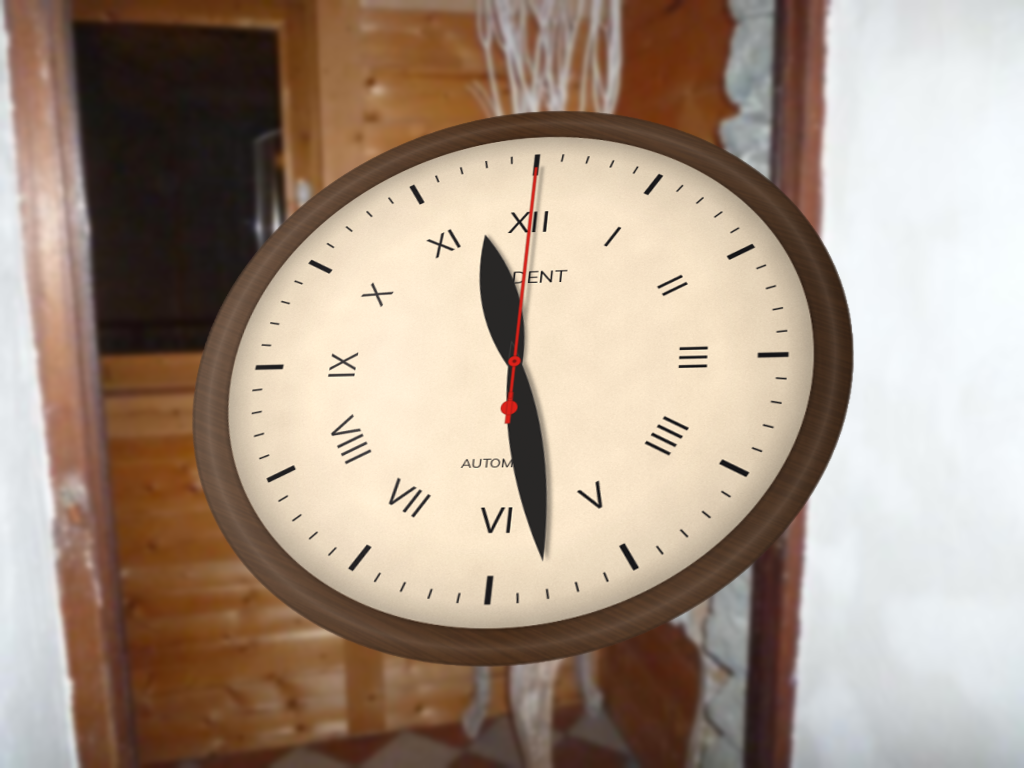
11 h 28 min 00 s
